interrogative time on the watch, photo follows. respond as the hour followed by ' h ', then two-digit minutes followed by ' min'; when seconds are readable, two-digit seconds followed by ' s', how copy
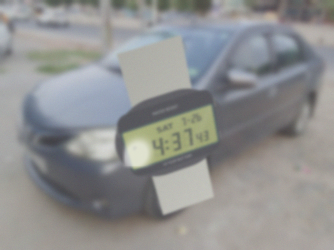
4 h 37 min
